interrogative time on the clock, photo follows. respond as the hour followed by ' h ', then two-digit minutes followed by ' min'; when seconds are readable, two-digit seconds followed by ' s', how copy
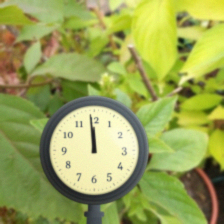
11 h 59 min
